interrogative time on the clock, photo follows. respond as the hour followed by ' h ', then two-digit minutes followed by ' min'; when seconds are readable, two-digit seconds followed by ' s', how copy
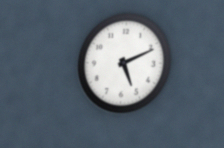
5 h 11 min
